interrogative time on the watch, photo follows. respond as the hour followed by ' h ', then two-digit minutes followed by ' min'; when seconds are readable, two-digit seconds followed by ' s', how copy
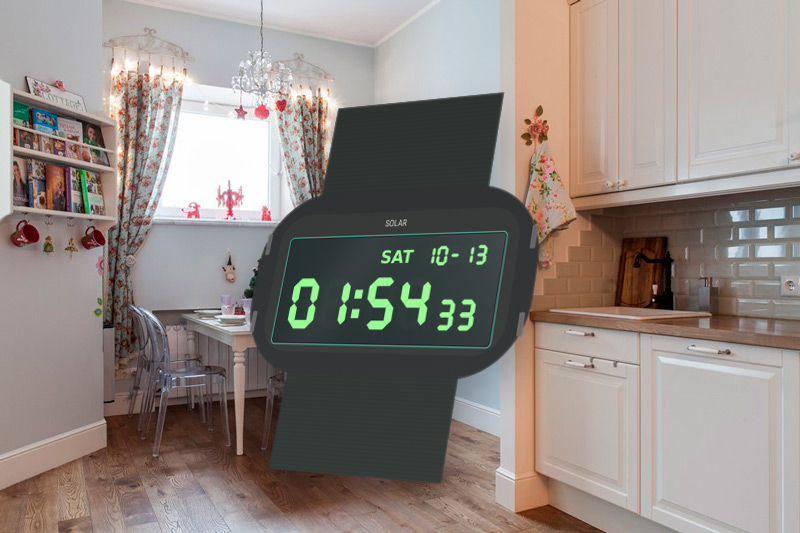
1 h 54 min 33 s
